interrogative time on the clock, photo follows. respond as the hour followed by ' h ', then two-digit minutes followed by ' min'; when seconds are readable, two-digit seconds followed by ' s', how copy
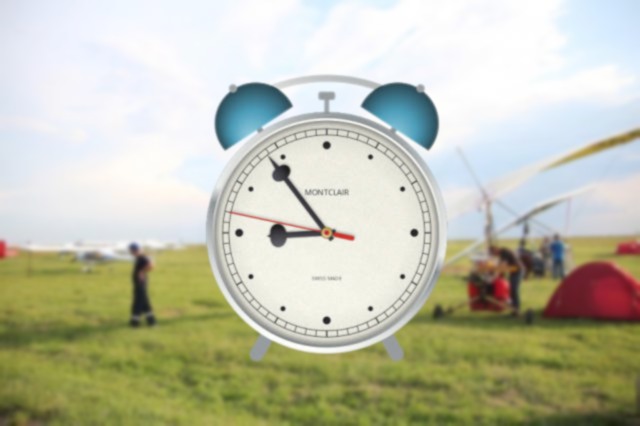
8 h 53 min 47 s
